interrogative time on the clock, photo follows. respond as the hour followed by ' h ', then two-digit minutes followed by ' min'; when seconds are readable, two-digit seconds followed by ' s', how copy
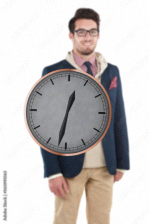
12 h 32 min
